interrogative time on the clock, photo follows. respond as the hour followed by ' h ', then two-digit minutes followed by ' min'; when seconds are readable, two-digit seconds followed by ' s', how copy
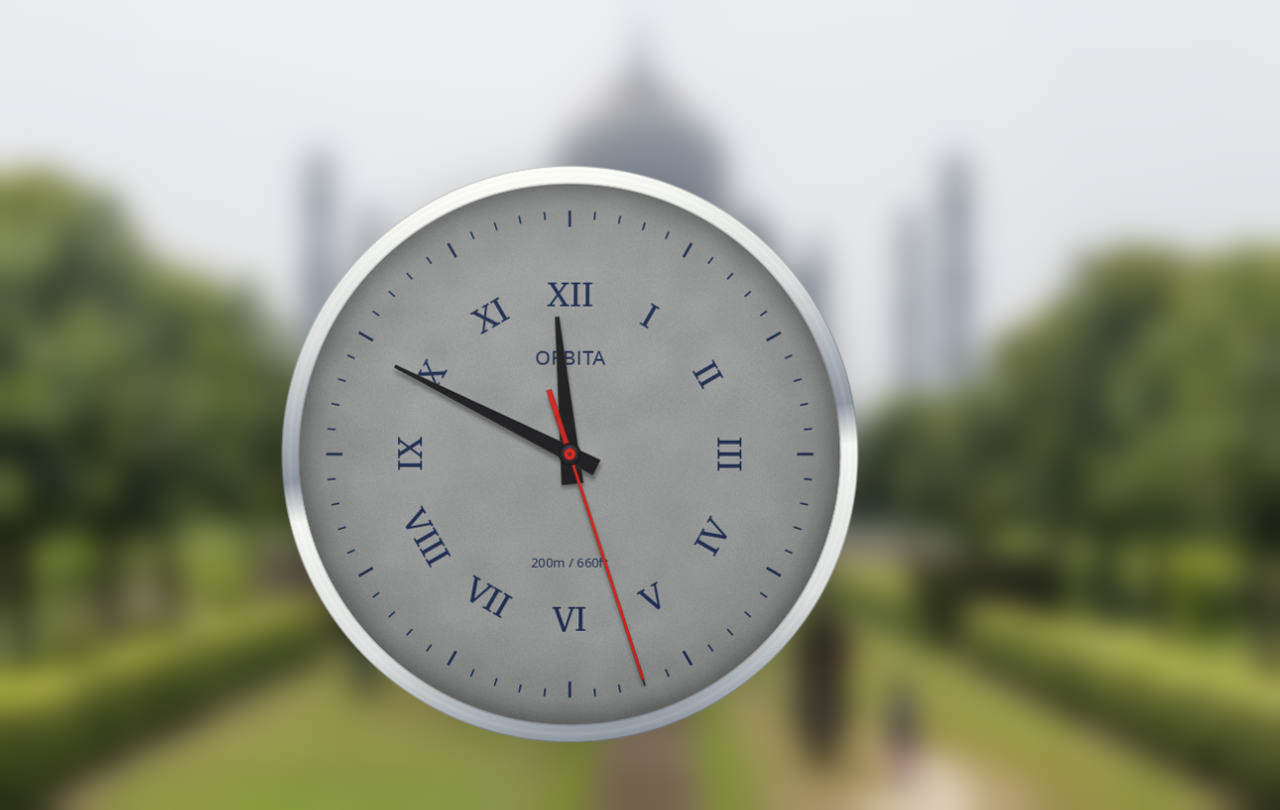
11 h 49 min 27 s
